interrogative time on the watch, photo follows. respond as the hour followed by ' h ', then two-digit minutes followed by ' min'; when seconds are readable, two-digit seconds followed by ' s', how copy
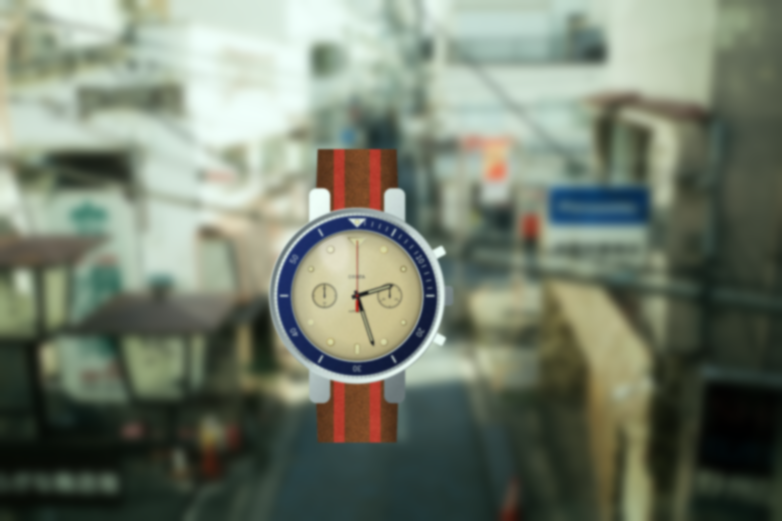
2 h 27 min
